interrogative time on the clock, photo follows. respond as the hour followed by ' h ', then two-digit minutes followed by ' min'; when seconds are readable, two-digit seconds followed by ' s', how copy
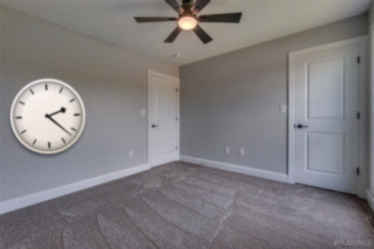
2 h 22 min
